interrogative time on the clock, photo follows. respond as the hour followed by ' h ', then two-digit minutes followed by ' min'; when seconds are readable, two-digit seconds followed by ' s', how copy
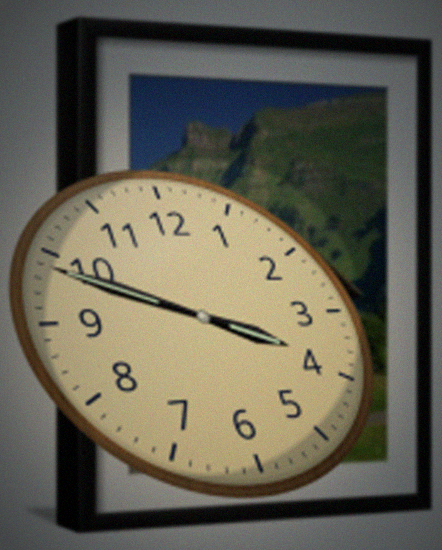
3 h 49 min
